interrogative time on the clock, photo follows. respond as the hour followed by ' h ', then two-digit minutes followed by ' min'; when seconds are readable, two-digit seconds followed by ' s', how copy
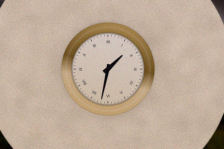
1 h 32 min
